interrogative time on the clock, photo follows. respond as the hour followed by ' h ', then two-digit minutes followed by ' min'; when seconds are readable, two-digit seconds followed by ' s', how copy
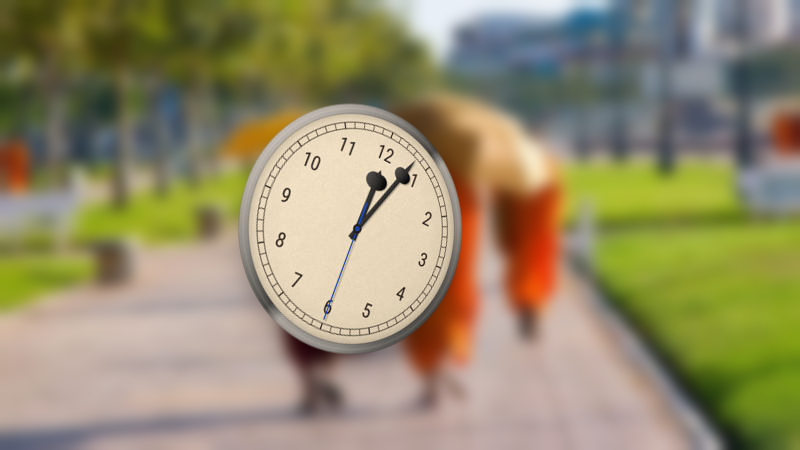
12 h 03 min 30 s
